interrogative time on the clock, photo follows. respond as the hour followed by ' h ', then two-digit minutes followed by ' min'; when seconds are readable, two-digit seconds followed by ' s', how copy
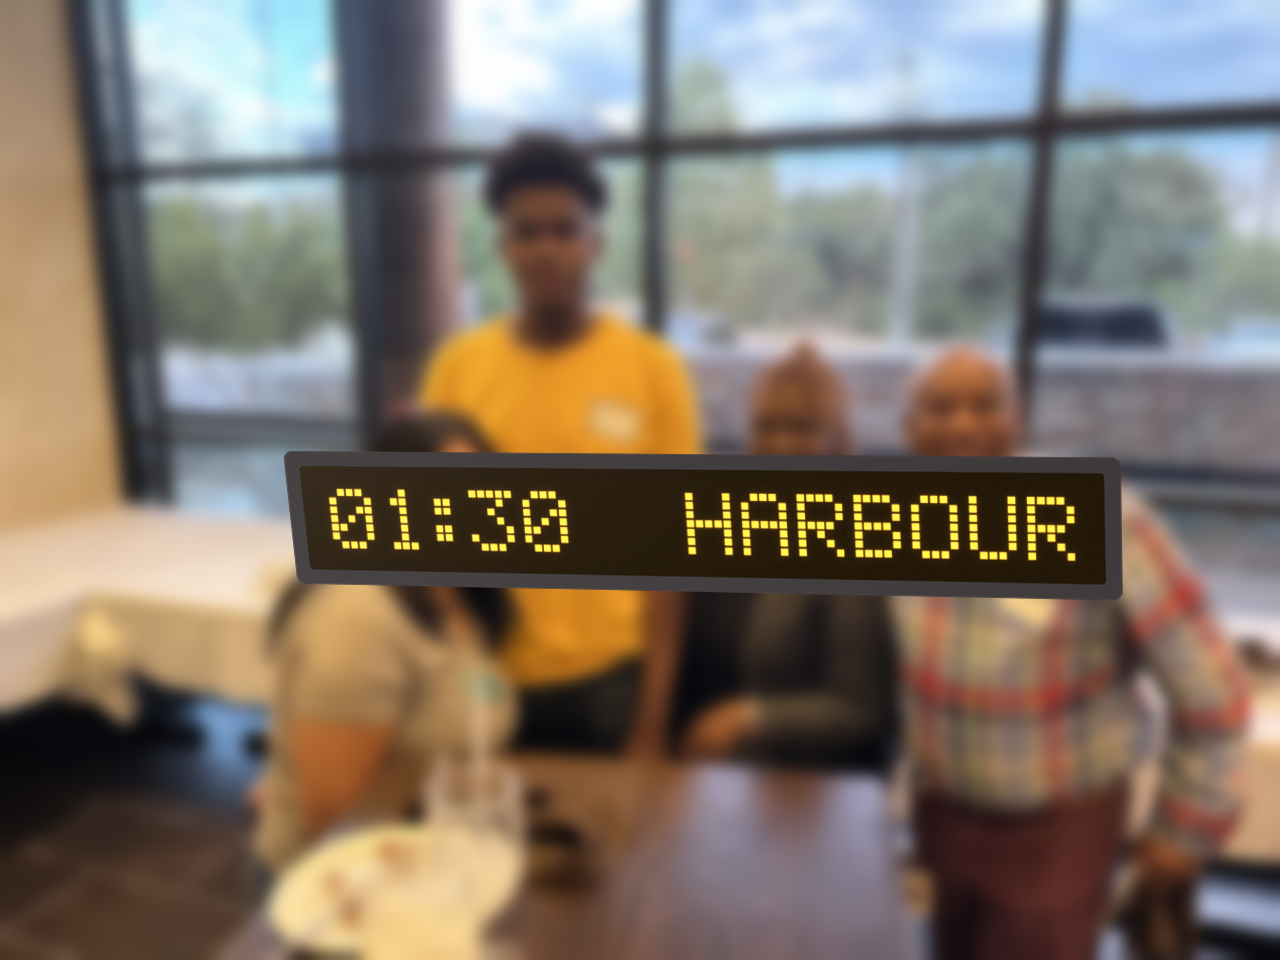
1 h 30 min
